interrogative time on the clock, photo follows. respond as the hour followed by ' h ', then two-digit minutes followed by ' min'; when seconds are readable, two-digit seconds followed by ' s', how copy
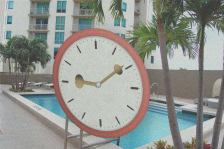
9 h 09 min
